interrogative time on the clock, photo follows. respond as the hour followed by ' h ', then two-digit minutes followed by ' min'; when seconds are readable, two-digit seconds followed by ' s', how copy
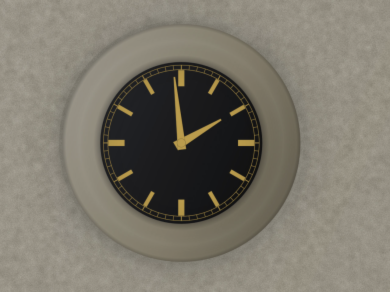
1 h 59 min
